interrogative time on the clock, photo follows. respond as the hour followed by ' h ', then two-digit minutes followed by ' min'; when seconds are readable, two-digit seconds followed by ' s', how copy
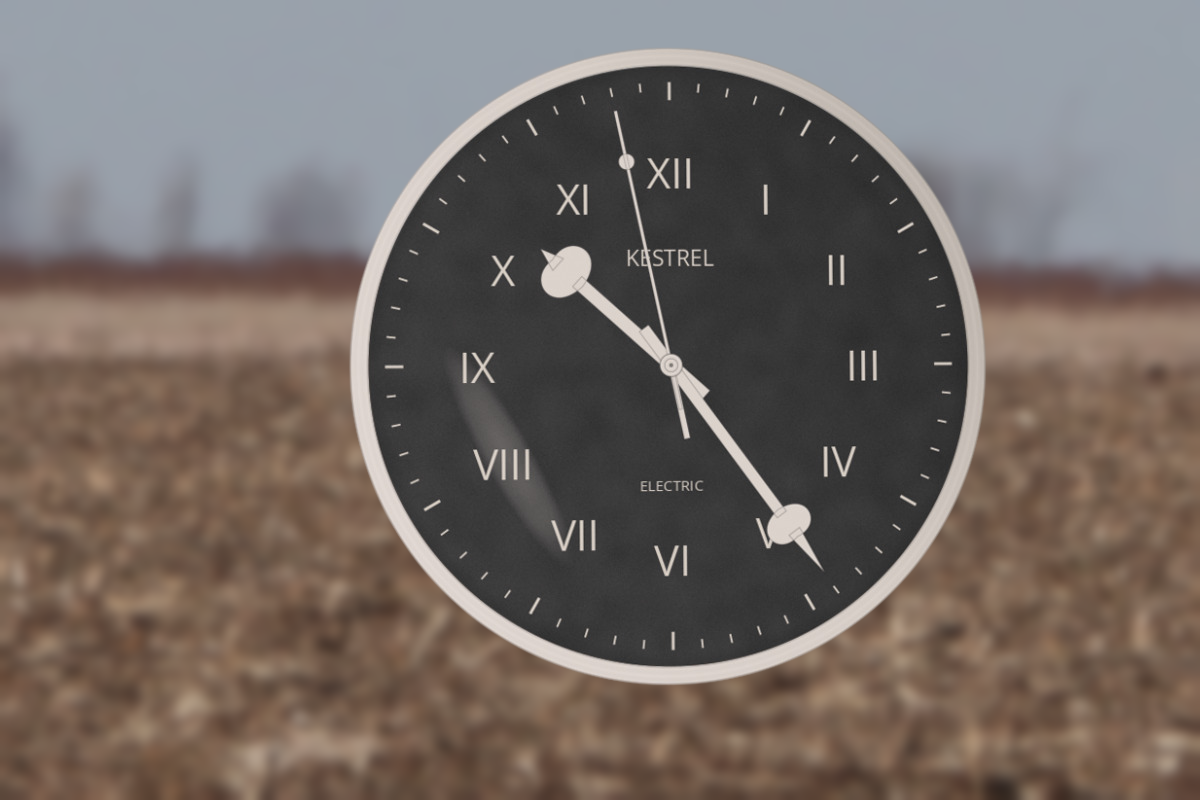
10 h 23 min 58 s
